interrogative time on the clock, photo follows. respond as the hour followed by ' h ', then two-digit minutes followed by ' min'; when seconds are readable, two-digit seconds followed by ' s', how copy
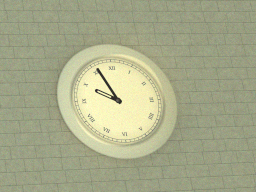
9 h 56 min
